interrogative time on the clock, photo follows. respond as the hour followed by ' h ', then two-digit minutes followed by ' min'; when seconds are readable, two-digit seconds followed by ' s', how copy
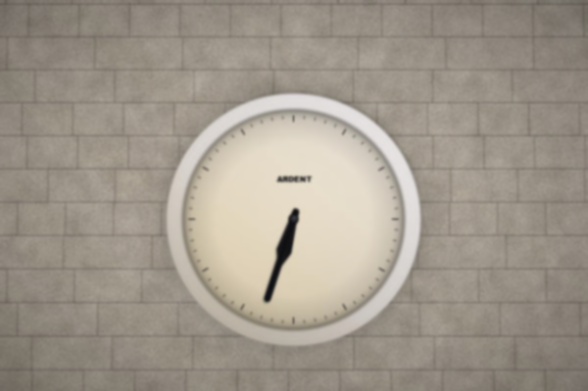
6 h 33 min
